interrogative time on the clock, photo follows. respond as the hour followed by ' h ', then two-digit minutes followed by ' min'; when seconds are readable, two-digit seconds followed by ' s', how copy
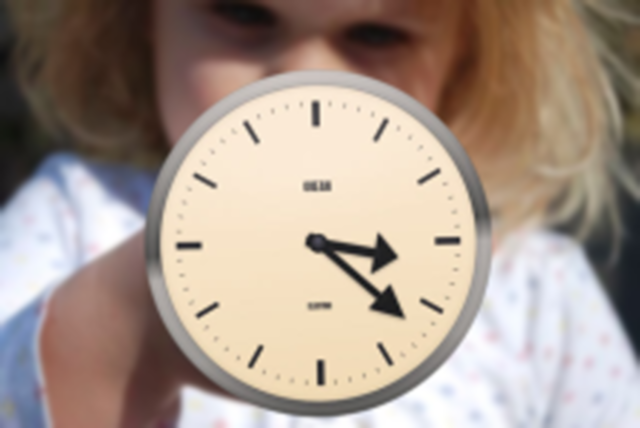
3 h 22 min
